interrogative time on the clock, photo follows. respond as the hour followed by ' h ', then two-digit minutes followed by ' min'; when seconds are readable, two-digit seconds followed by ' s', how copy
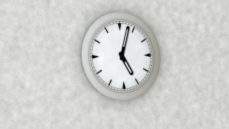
5 h 03 min
